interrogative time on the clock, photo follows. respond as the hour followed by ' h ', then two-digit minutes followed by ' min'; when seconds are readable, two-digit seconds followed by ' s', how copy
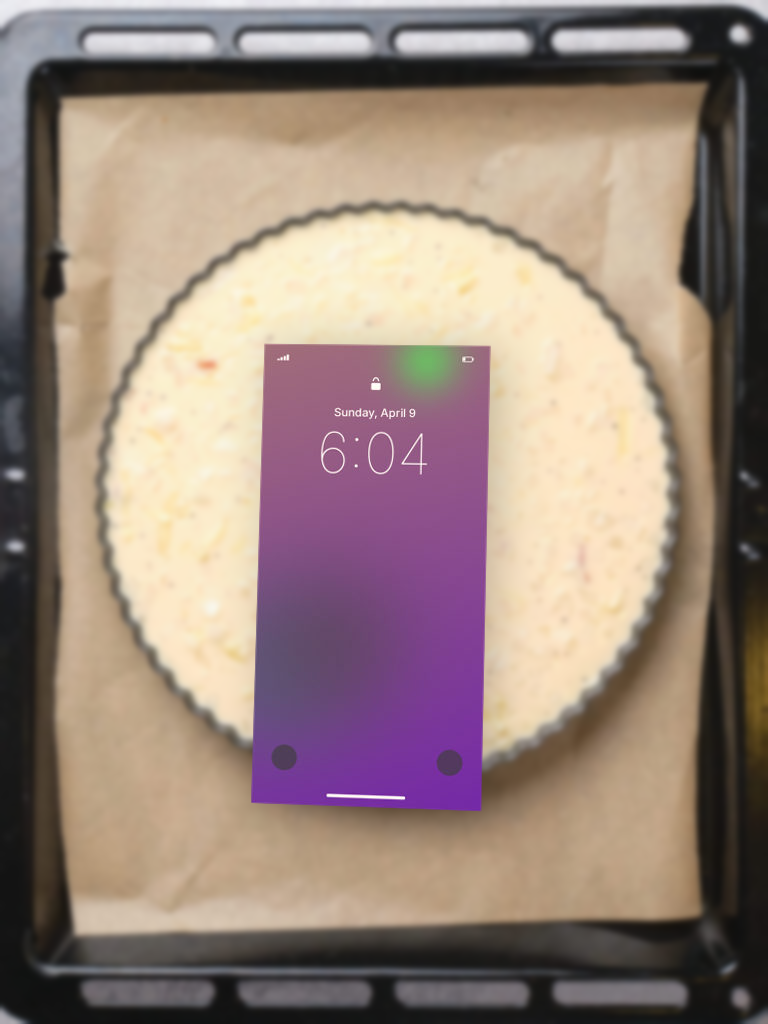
6 h 04 min
